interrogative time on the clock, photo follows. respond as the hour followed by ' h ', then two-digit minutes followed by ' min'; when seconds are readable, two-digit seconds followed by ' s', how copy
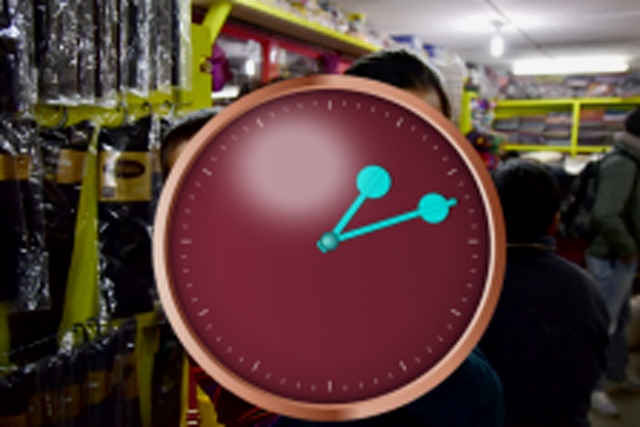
1 h 12 min
